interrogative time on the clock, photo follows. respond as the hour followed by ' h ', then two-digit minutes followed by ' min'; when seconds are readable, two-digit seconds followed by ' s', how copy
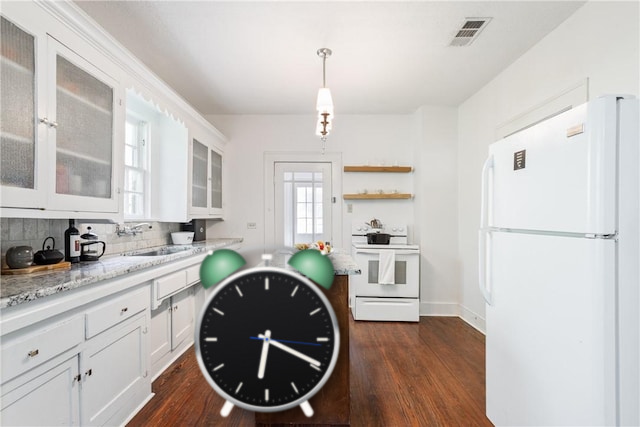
6 h 19 min 16 s
